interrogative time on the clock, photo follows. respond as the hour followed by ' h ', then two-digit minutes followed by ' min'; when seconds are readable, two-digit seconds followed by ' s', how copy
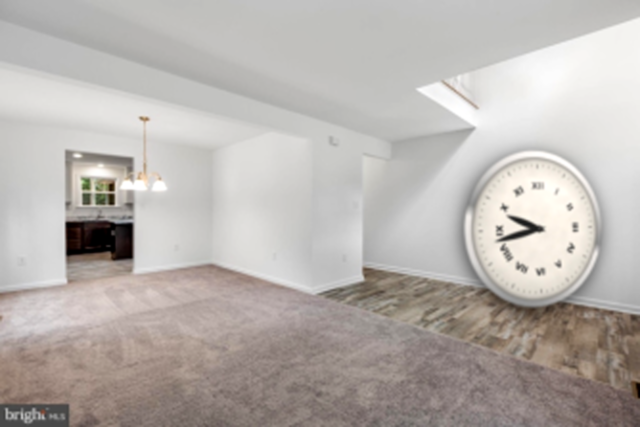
9 h 43 min
